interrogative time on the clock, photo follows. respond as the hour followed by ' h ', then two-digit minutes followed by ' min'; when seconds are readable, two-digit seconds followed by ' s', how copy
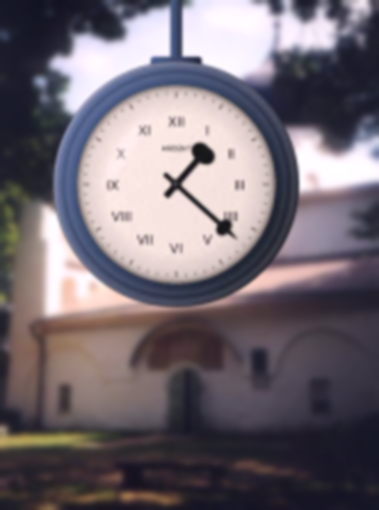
1 h 22 min
